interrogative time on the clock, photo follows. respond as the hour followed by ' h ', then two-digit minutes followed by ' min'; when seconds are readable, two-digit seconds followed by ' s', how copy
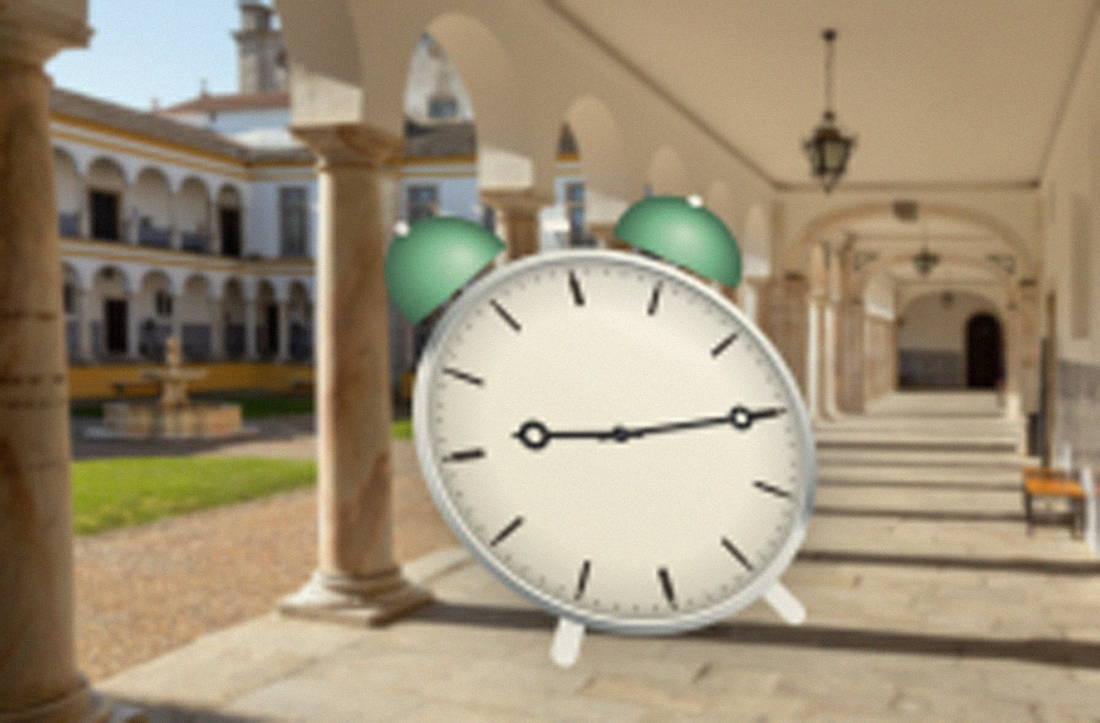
9 h 15 min
